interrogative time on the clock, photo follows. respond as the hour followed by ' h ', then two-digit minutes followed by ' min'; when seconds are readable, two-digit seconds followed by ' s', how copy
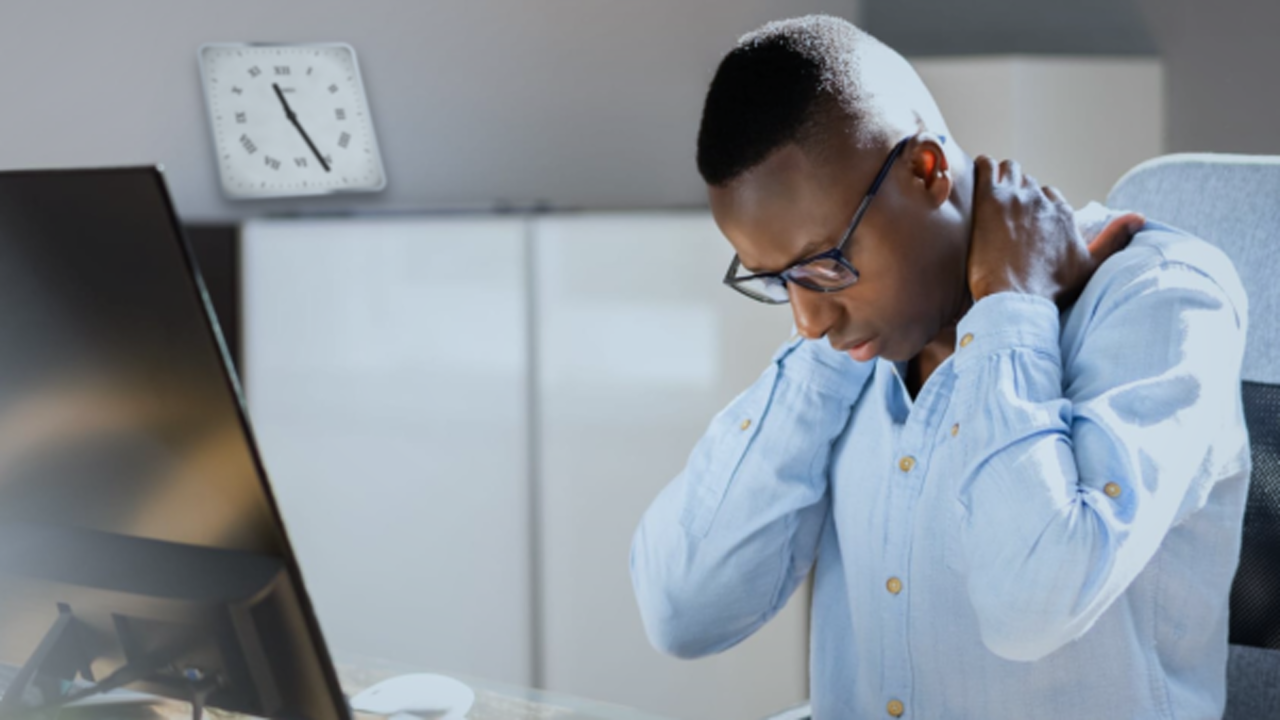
11 h 26 min
